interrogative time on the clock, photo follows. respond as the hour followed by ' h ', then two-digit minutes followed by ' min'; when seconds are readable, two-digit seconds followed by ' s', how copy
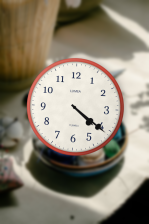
4 h 21 min
